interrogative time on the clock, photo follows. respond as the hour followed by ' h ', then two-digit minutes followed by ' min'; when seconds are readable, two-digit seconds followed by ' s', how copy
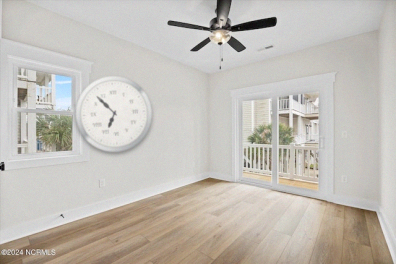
6 h 53 min
